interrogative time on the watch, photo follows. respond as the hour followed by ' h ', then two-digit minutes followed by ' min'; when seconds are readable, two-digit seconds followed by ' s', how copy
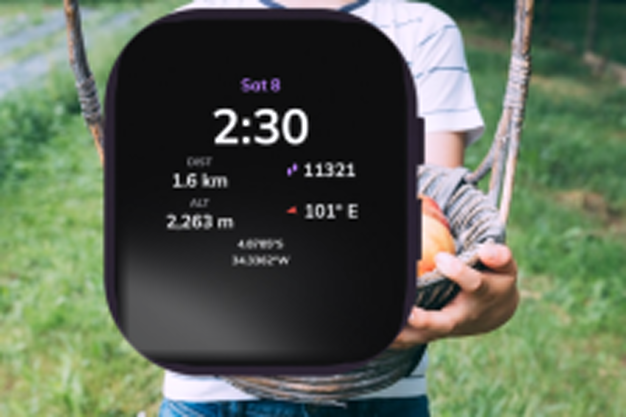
2 h 30 min
